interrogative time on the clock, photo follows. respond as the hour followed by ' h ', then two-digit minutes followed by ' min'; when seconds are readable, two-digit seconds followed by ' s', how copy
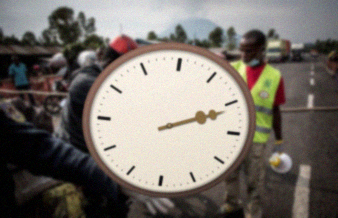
2 h 11 min
